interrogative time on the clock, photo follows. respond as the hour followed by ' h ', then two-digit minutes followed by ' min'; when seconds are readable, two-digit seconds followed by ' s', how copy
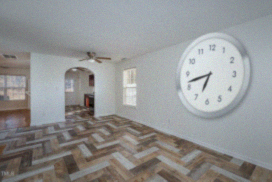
6 h 42 min
